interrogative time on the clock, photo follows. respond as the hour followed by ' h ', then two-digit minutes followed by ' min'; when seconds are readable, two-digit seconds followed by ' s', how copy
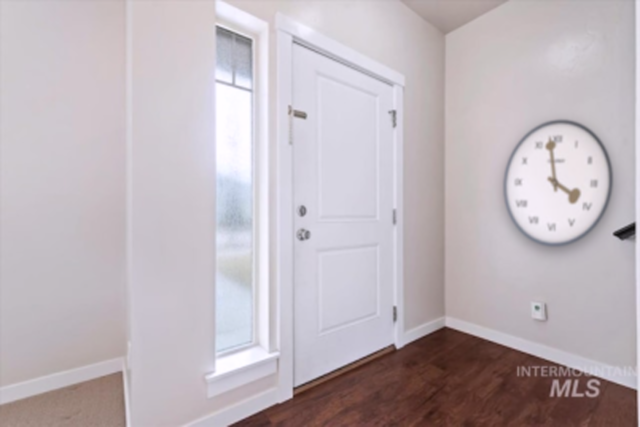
3 h 58 min
